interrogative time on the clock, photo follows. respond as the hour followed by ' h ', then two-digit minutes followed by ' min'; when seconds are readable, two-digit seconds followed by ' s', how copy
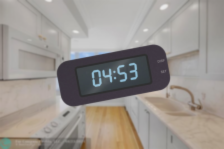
4 h 53 min
